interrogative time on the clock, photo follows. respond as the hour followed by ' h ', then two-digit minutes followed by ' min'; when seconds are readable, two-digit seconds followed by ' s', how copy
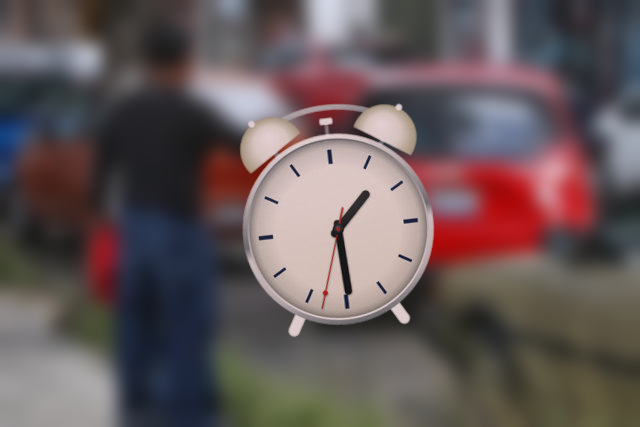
1 h 29 min 33 s
